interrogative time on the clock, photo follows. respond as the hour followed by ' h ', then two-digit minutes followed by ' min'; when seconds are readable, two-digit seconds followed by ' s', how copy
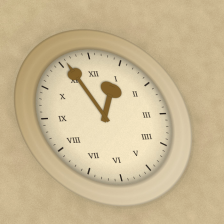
12 h 56 min
